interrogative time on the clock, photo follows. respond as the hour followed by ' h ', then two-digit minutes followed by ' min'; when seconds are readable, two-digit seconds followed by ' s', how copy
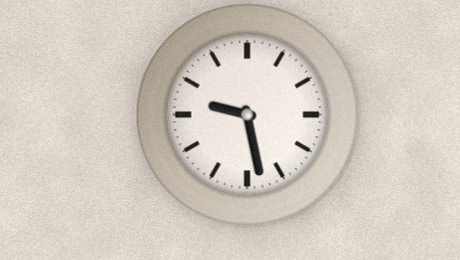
9 h 28 min
